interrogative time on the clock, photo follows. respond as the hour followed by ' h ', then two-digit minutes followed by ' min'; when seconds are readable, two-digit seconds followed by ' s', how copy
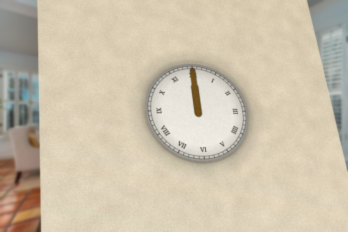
12 h 00 min
